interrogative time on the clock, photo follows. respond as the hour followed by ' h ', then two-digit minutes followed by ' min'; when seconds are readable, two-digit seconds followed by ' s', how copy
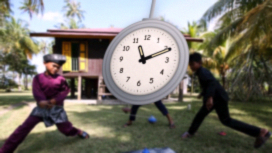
11 h 11 min
